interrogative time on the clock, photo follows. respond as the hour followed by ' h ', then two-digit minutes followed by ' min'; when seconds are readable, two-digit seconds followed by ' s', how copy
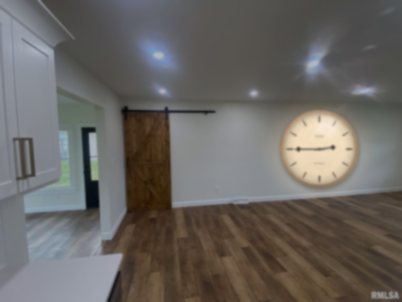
2 h 45 min
